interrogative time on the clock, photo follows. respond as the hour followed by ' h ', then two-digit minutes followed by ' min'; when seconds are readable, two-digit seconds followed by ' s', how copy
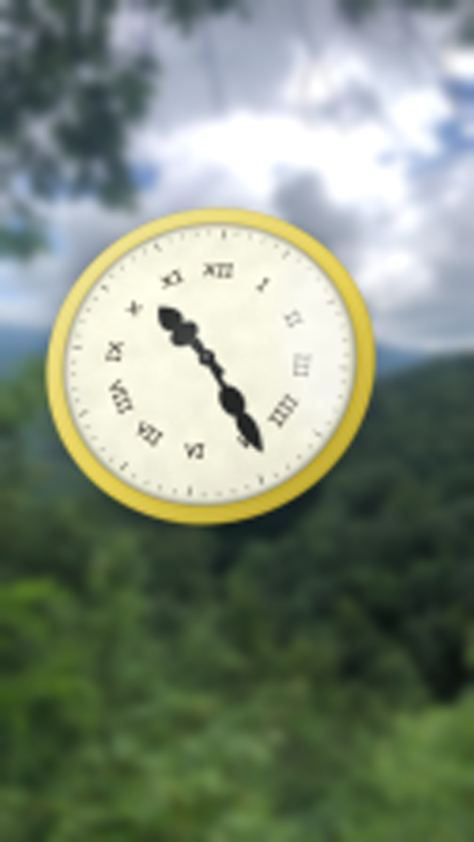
10 h 24 min
